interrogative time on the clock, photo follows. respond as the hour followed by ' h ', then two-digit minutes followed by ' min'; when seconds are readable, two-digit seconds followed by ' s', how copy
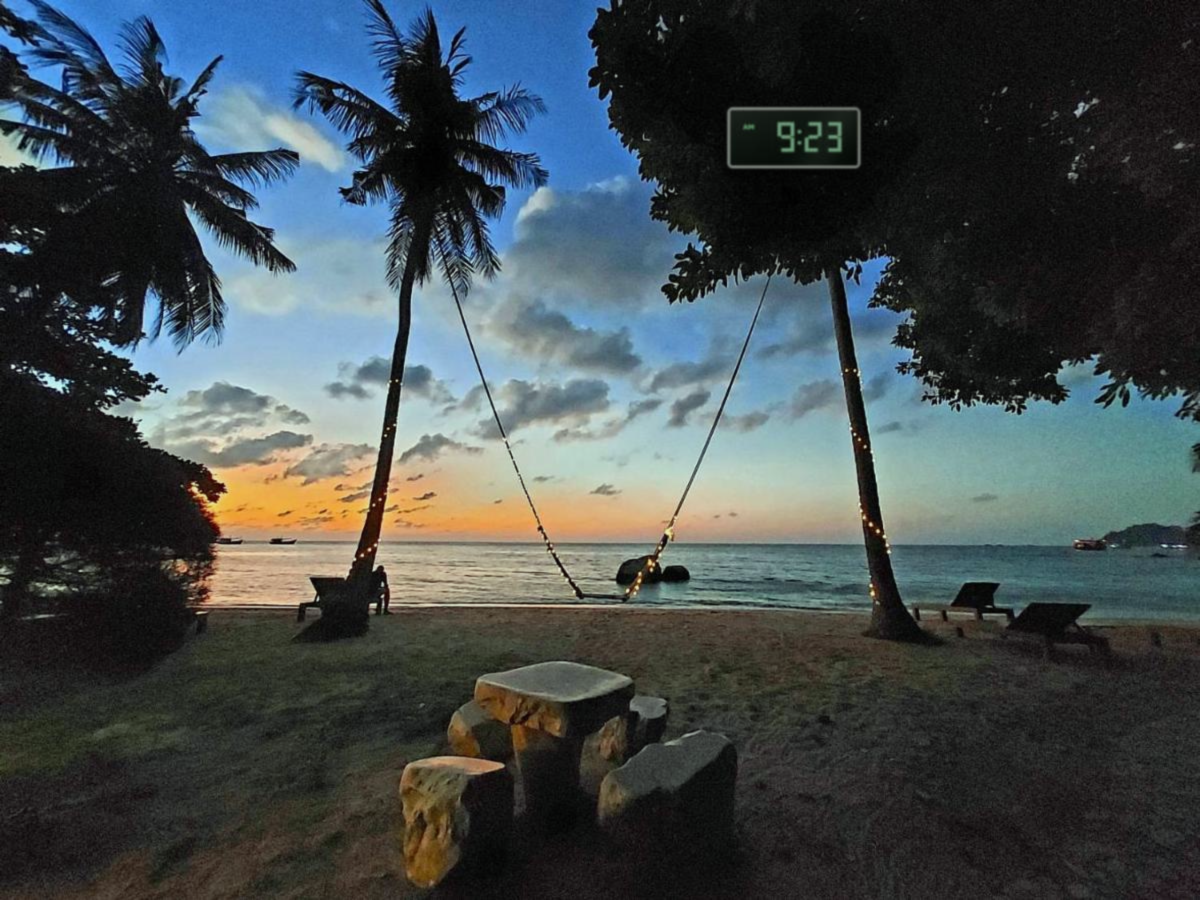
9 h 23 min
